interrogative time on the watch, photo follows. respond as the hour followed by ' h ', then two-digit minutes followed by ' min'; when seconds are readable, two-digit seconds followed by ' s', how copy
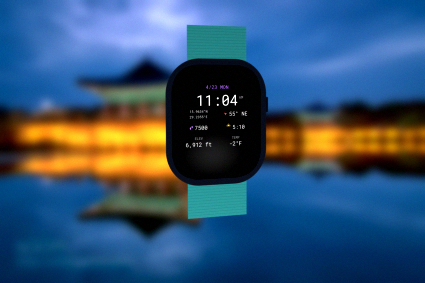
11 h 04 min
